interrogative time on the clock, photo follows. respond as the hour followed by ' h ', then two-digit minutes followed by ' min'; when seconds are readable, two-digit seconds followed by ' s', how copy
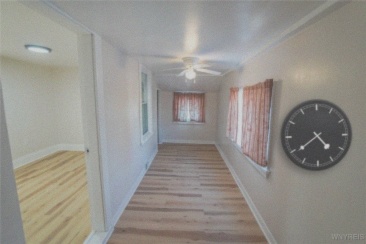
4 h 39 min
